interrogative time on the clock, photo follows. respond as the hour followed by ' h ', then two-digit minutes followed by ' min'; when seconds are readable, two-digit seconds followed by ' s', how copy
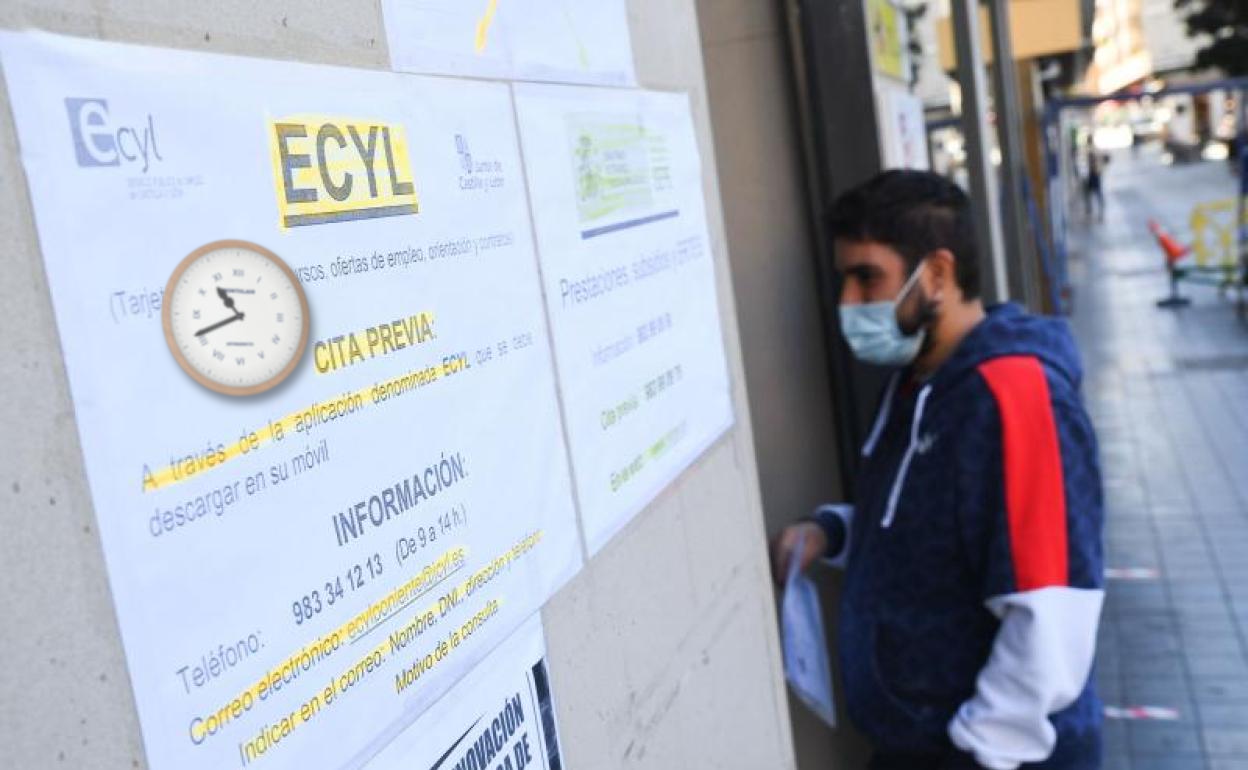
10 h 41 min
